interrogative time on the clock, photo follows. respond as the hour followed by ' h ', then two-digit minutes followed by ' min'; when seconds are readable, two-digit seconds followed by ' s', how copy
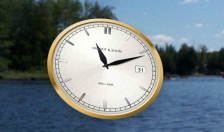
11 h 11 min
